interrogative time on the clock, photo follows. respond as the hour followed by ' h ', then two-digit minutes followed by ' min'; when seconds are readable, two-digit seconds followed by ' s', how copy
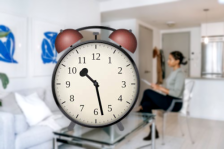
10 h 28 min
